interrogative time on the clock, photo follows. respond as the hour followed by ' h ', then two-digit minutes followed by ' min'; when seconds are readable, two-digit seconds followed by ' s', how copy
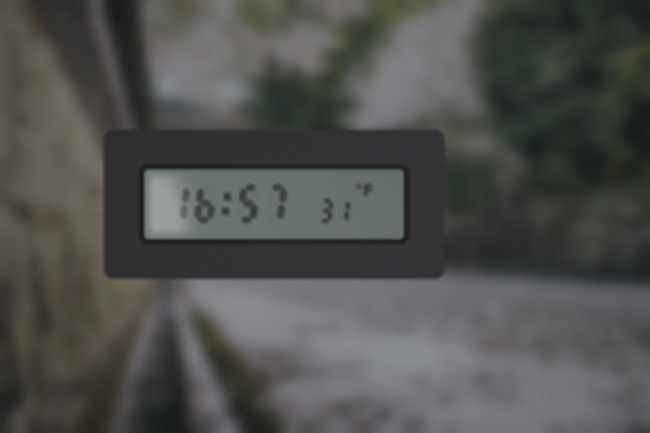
16 h 57 min
